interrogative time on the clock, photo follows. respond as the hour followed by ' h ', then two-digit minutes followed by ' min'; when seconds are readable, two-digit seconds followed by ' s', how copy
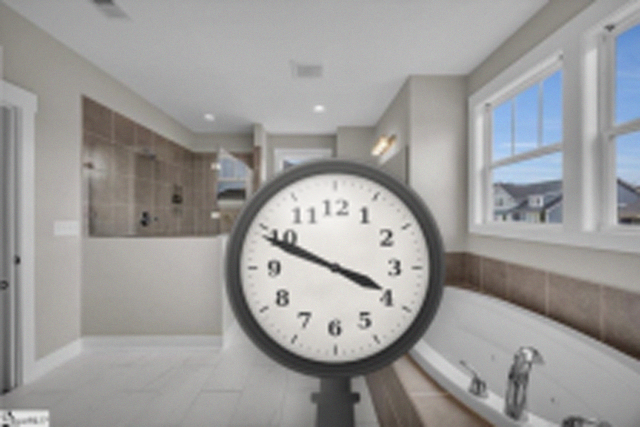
3 h 49 min
